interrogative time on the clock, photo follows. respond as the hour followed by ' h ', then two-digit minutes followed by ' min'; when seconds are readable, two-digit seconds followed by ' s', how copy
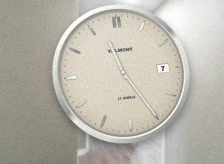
11 h 25 min
